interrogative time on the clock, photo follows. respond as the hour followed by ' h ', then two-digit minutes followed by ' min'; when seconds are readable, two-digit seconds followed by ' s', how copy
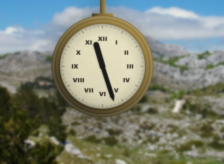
11 h 27 min
